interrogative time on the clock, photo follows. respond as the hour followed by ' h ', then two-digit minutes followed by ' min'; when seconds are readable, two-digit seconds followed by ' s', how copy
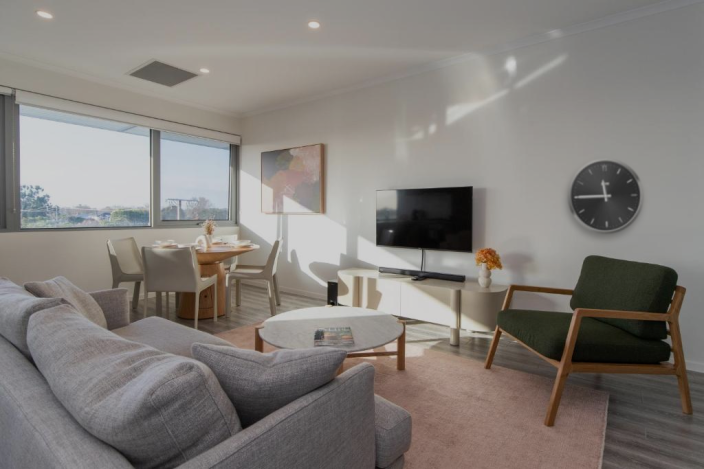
11 h 45 min
